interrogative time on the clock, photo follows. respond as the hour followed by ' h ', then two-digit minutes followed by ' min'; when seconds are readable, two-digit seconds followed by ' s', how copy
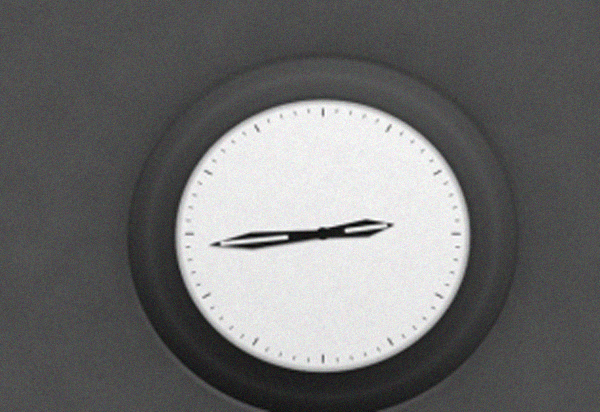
2 h 44 min
